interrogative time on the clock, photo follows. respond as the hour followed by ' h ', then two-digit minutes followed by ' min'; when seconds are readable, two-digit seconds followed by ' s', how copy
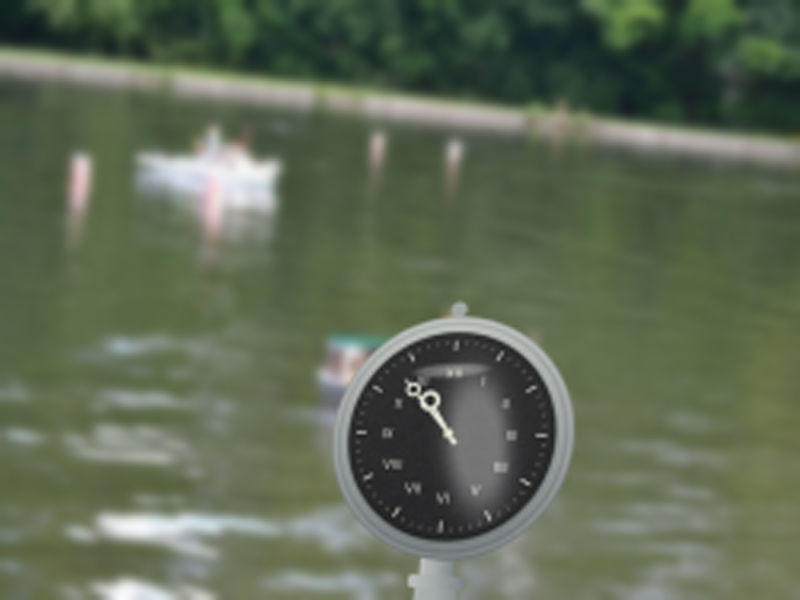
10 h 53 min
